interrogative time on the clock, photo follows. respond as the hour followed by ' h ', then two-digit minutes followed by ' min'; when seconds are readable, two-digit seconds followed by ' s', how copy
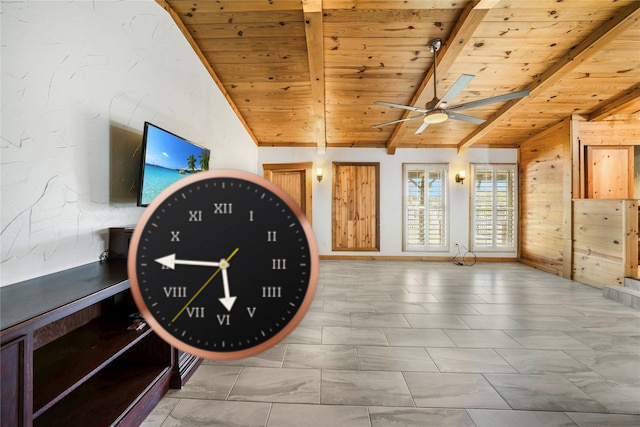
5 h 45 min 37 s
